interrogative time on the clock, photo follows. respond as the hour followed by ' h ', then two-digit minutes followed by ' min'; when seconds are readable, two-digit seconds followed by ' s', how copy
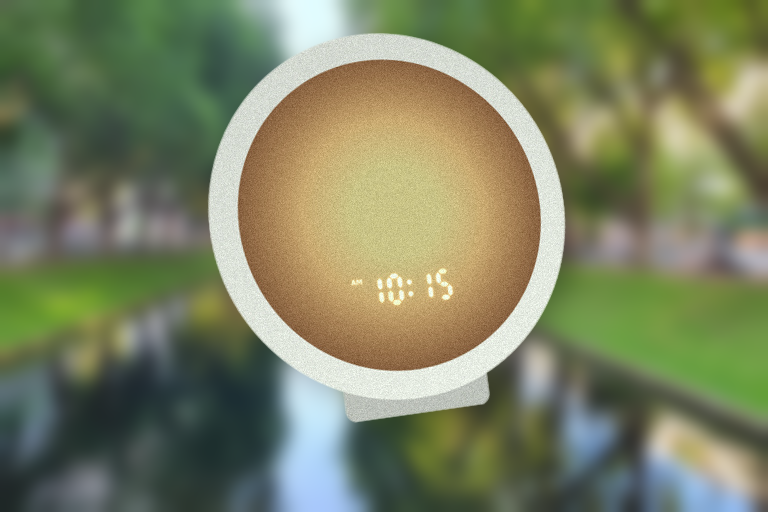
10 h 15 min
